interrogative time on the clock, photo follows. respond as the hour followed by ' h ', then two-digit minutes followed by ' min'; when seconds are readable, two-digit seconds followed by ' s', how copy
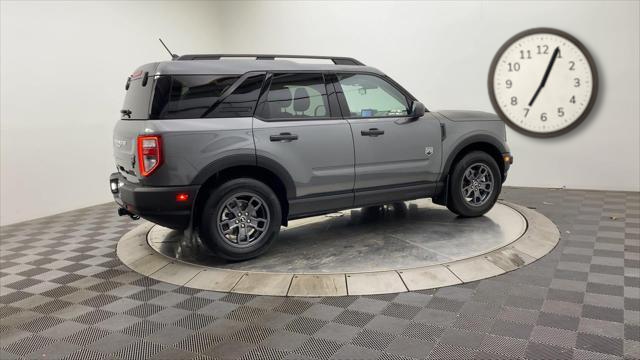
7 h 04 min
